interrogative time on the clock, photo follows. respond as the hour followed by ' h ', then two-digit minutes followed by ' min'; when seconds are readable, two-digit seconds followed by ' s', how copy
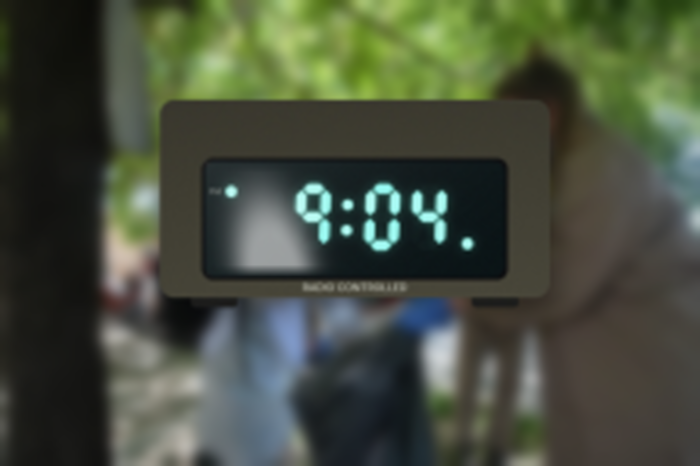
9 h 04 min
